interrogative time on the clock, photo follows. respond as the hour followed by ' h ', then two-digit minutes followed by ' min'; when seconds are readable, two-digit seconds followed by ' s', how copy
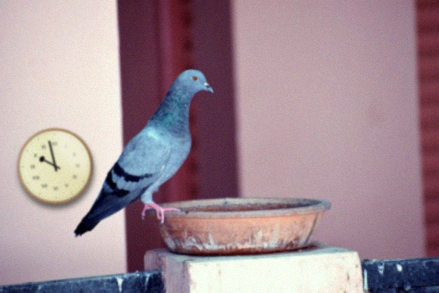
9 h 58 min
